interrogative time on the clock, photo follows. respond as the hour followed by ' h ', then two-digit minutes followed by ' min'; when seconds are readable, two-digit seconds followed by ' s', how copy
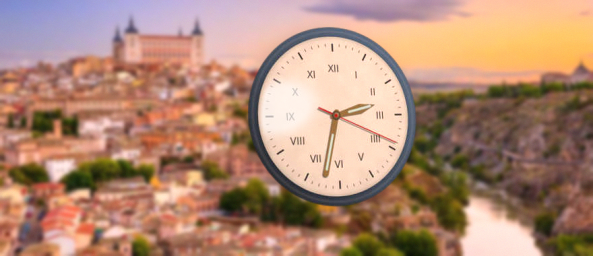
2 h 32 min 19 s
